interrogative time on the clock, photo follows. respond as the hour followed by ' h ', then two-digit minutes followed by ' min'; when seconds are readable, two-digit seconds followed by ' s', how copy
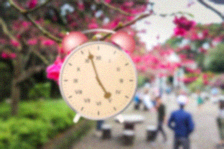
4 h 57 min
